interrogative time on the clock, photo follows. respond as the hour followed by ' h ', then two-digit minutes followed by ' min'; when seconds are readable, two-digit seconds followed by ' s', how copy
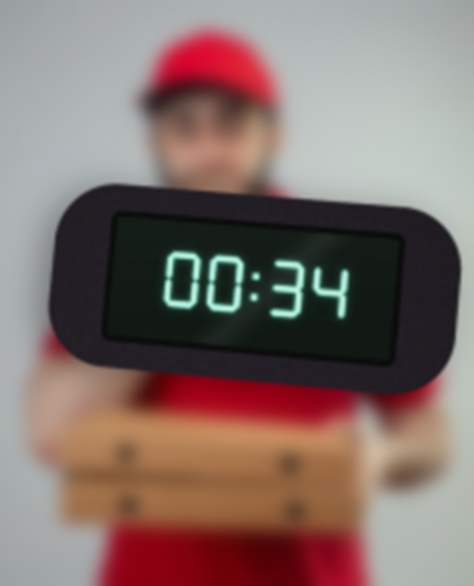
0 h 34 min
